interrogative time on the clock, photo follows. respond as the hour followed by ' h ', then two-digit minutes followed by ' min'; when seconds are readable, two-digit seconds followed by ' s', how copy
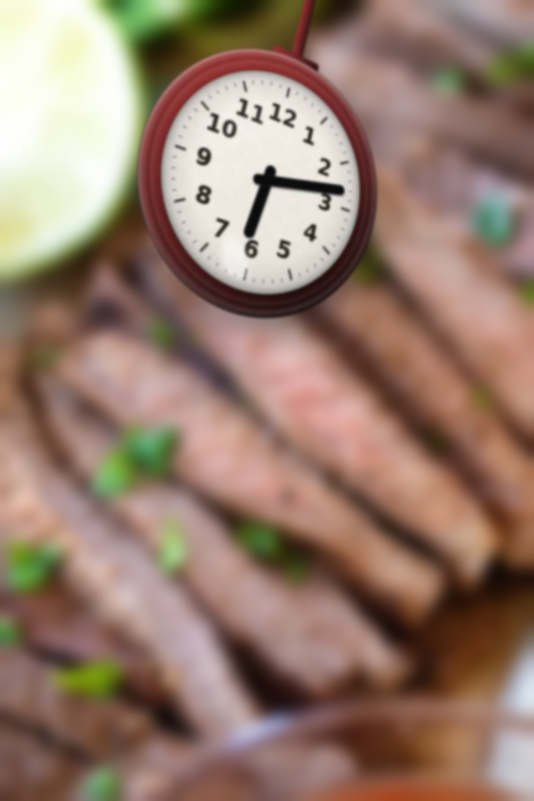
6 h 13 min
